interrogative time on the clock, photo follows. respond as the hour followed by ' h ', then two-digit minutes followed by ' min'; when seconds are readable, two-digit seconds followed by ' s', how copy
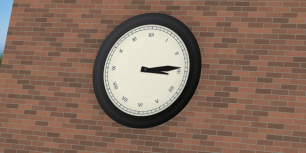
3 h 14 min
